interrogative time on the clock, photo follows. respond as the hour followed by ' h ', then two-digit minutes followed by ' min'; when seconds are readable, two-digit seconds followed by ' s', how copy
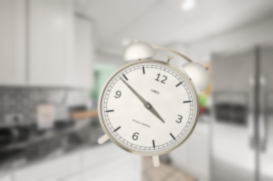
3 h 49 min
